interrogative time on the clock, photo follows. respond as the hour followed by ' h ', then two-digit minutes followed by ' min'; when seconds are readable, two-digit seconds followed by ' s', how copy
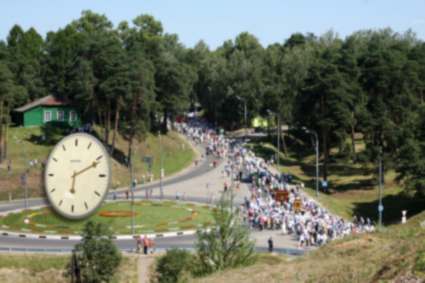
6 h 11 min
